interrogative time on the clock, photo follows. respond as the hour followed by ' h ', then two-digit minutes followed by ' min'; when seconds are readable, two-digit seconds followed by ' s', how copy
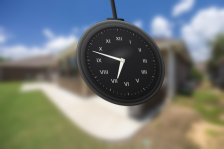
6 h 48 min
